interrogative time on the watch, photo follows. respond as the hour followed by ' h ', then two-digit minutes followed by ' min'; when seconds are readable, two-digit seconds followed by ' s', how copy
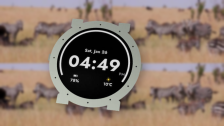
4 h 49 min
